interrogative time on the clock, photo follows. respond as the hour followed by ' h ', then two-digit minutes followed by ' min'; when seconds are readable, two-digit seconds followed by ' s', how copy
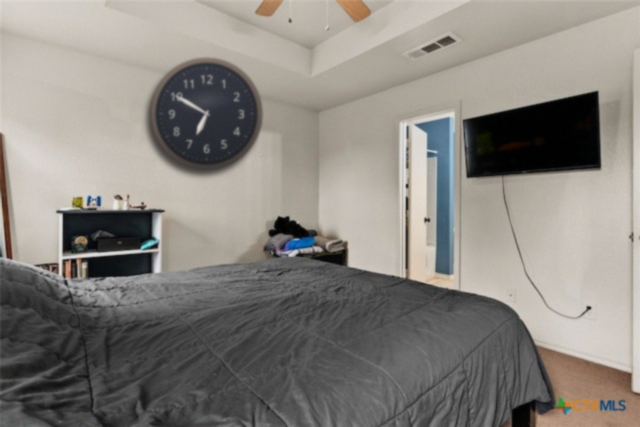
6 h 50 min
